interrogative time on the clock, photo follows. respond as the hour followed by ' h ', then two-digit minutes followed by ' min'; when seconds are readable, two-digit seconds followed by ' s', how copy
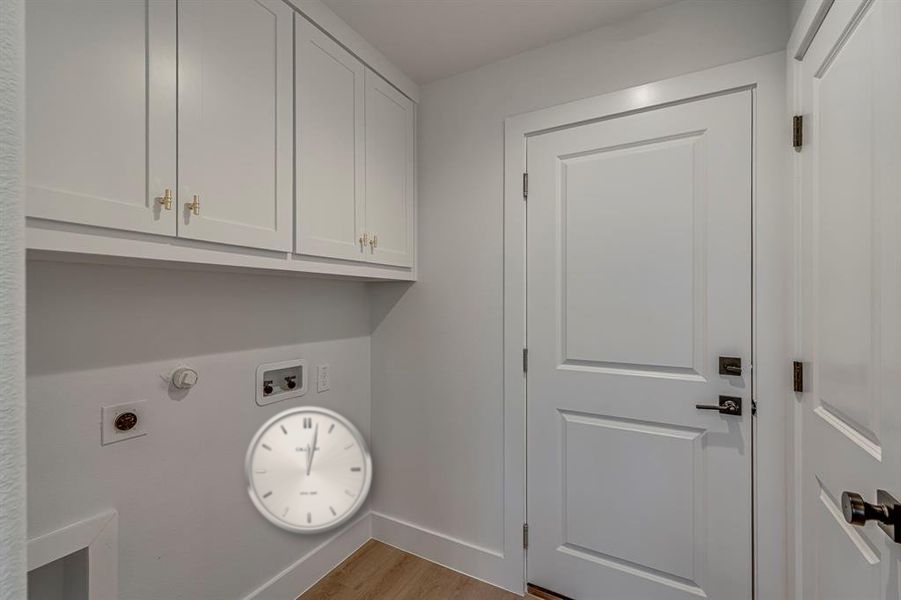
12 h 02 min
